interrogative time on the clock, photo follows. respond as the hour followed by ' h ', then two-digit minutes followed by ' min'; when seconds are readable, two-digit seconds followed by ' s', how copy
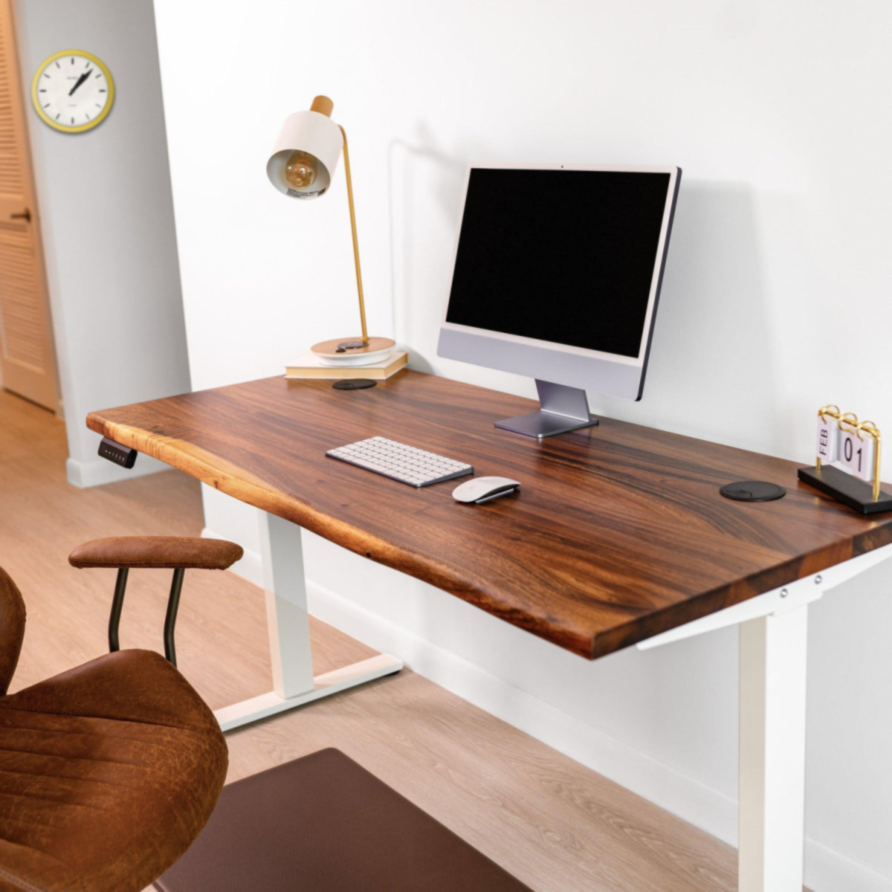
1 h 07 min
